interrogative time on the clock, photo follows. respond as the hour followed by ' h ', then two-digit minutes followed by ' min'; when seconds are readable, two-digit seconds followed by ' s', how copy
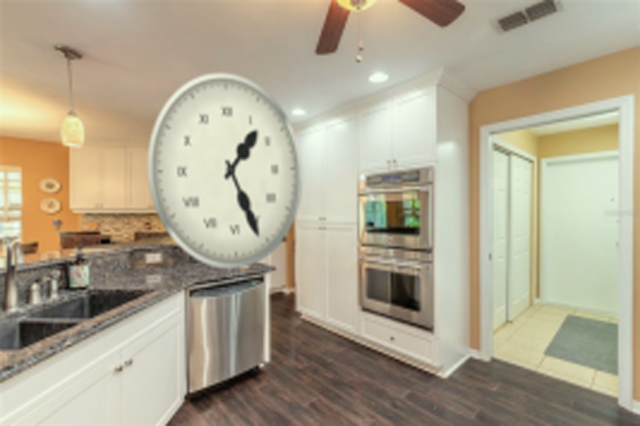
1 h 26 min
